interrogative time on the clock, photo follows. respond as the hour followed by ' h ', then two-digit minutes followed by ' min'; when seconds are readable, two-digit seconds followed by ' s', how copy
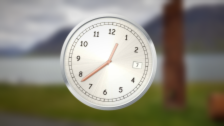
12 h 38 min
